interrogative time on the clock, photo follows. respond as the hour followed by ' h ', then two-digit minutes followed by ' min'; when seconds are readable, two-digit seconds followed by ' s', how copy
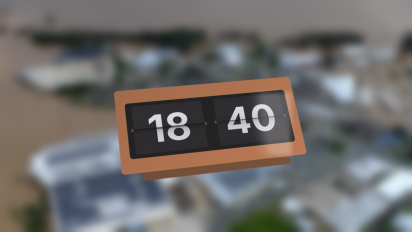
18 h 40 min
